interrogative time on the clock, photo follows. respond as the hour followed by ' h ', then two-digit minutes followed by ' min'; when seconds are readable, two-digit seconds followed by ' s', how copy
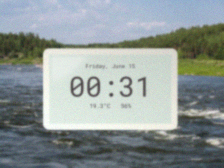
0 h 31 min
